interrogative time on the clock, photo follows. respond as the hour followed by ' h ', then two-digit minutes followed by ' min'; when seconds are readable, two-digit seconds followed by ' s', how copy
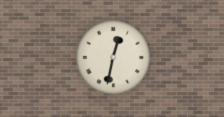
12 h 32 min
